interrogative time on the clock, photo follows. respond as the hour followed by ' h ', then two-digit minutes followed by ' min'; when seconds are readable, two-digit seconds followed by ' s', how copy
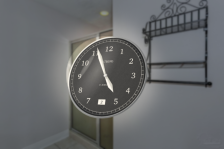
4 h 56 min
